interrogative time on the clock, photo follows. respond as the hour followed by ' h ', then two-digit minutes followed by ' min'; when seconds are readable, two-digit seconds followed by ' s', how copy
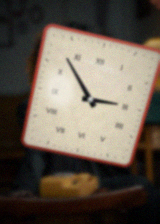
2 h 53 min
